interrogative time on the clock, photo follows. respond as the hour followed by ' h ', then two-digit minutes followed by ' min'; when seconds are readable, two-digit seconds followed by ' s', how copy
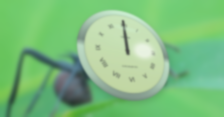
12 h 00 min
